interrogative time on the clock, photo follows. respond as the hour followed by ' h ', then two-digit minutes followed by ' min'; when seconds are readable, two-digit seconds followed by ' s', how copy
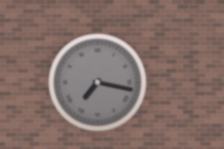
7 h 17 min
